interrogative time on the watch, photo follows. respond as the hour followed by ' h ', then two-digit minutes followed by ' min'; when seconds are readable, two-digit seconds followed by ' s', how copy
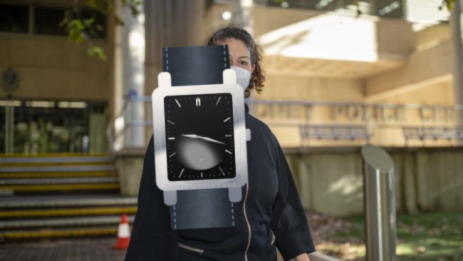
9 h 18 min
